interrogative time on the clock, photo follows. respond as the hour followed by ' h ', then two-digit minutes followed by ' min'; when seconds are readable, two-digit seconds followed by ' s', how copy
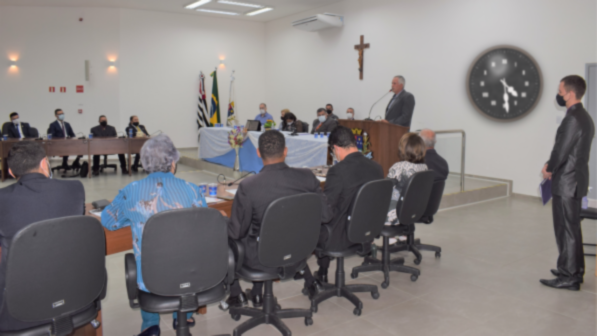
4 h 29 min
